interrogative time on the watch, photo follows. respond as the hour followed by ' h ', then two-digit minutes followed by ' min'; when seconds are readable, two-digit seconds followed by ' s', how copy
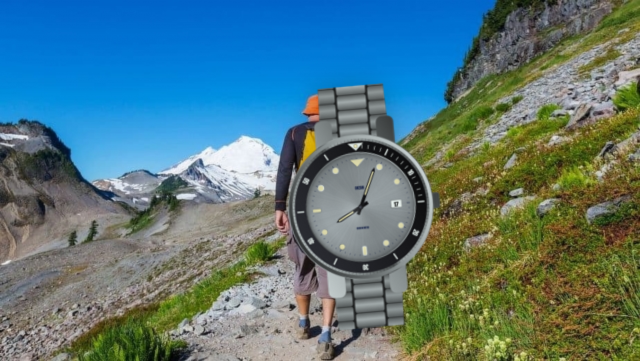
8 h 04 min
